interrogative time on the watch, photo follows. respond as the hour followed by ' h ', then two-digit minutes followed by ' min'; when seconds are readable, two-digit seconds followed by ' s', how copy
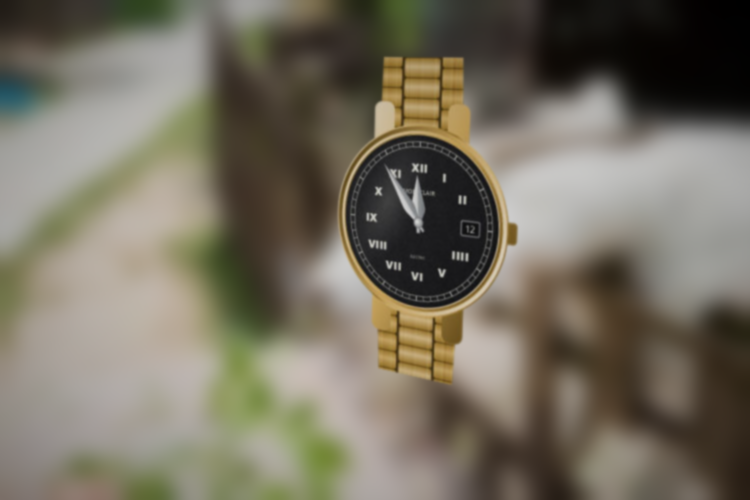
11 h 54 min
